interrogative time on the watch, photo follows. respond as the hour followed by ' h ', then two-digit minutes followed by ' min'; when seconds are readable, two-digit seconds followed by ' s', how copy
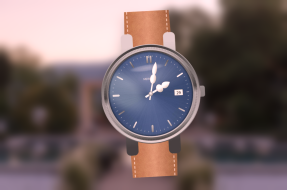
2 h 02 min
